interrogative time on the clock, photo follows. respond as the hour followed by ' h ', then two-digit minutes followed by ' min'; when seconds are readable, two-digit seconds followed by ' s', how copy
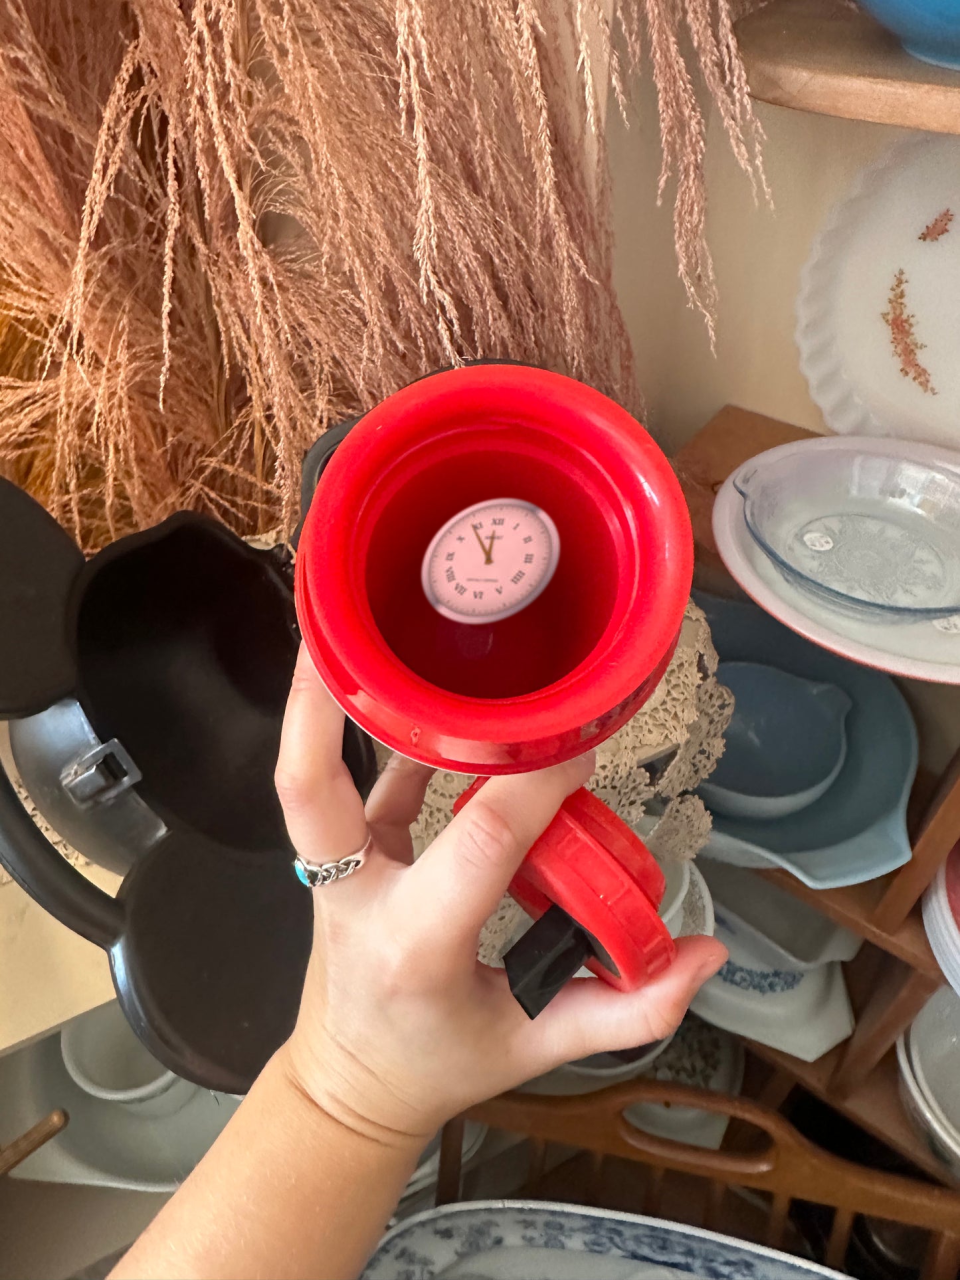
11 h 54 min
